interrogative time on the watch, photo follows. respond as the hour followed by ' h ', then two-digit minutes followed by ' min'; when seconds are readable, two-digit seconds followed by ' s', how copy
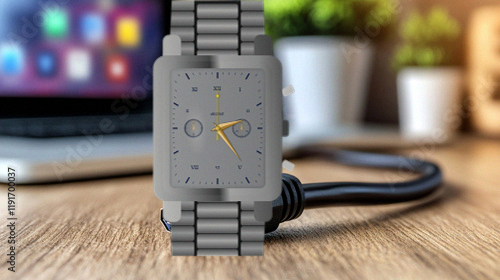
2 h 24 min
